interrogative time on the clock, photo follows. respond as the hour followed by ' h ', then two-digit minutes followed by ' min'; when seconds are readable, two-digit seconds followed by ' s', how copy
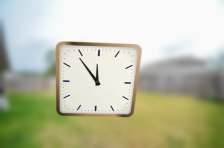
11 h 54 min
